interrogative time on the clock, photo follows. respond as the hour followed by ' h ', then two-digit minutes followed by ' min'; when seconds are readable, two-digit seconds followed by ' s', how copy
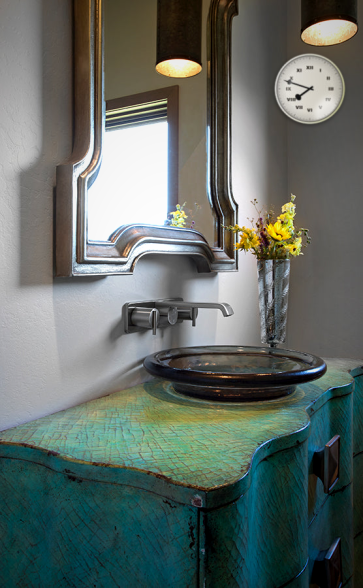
7 h 48 min
